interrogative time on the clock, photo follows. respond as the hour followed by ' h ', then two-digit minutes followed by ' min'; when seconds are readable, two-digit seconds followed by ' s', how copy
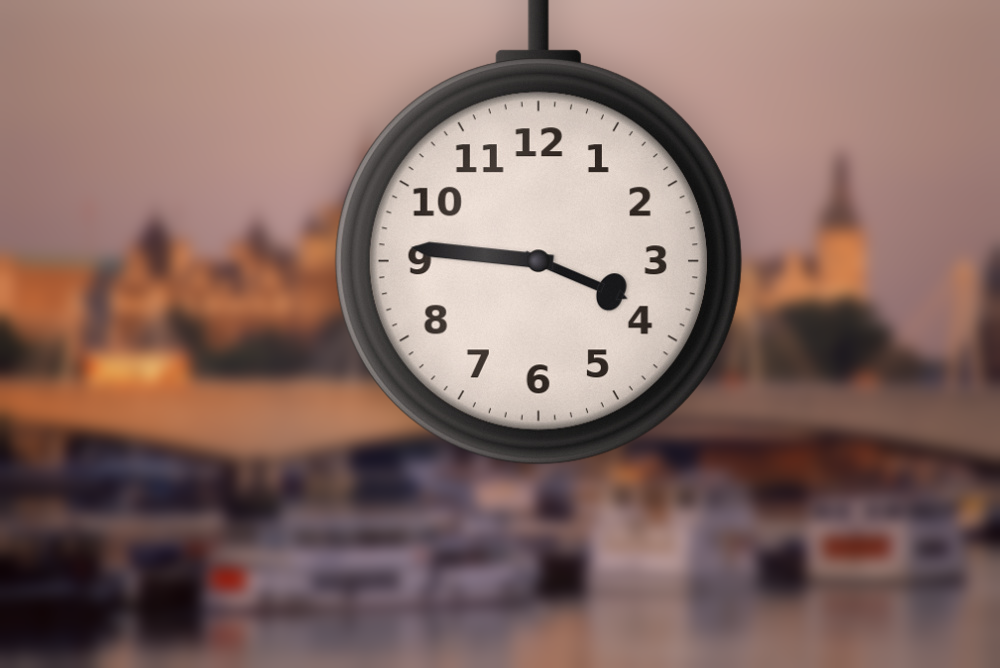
3 h 46 min
